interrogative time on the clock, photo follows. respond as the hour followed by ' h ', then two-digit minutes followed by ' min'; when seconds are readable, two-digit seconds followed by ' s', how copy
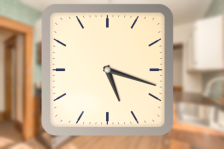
5 h 18 min
